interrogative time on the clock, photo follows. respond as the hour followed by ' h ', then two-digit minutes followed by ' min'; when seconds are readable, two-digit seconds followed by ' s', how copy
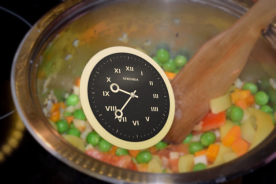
9 h 37 min
